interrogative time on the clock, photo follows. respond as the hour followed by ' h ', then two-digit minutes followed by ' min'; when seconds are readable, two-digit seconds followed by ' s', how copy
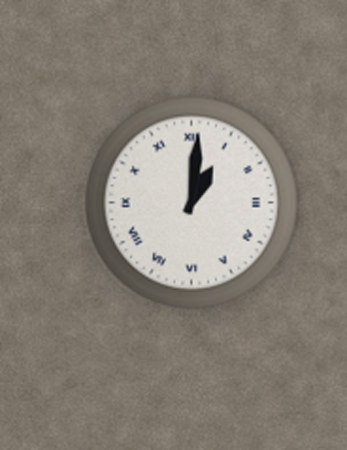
1 h 01 min
